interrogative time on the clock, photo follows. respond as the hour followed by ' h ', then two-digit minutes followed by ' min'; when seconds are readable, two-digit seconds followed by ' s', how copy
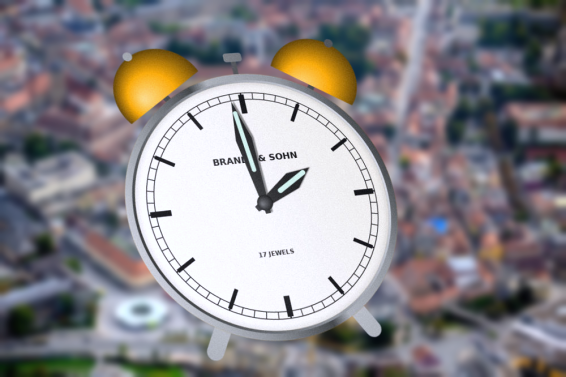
1 h 59 min
